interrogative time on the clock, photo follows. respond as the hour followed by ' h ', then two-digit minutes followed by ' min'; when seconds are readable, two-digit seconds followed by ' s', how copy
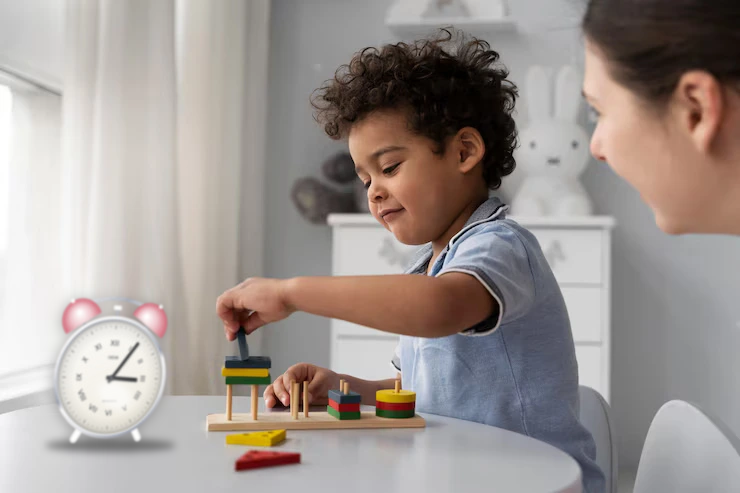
3 h 06 min
